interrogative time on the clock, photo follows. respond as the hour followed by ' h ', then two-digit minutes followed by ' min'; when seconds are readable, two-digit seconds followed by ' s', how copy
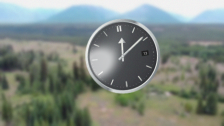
12 h 09 min
